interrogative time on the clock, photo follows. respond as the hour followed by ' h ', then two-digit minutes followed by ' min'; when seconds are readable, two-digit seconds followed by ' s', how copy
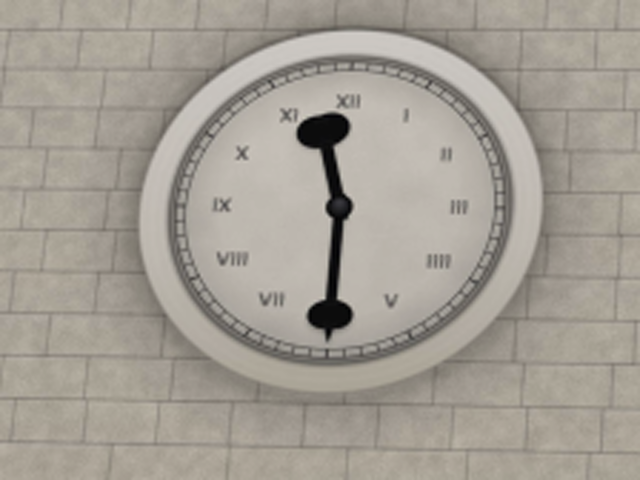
11 h 30 min
